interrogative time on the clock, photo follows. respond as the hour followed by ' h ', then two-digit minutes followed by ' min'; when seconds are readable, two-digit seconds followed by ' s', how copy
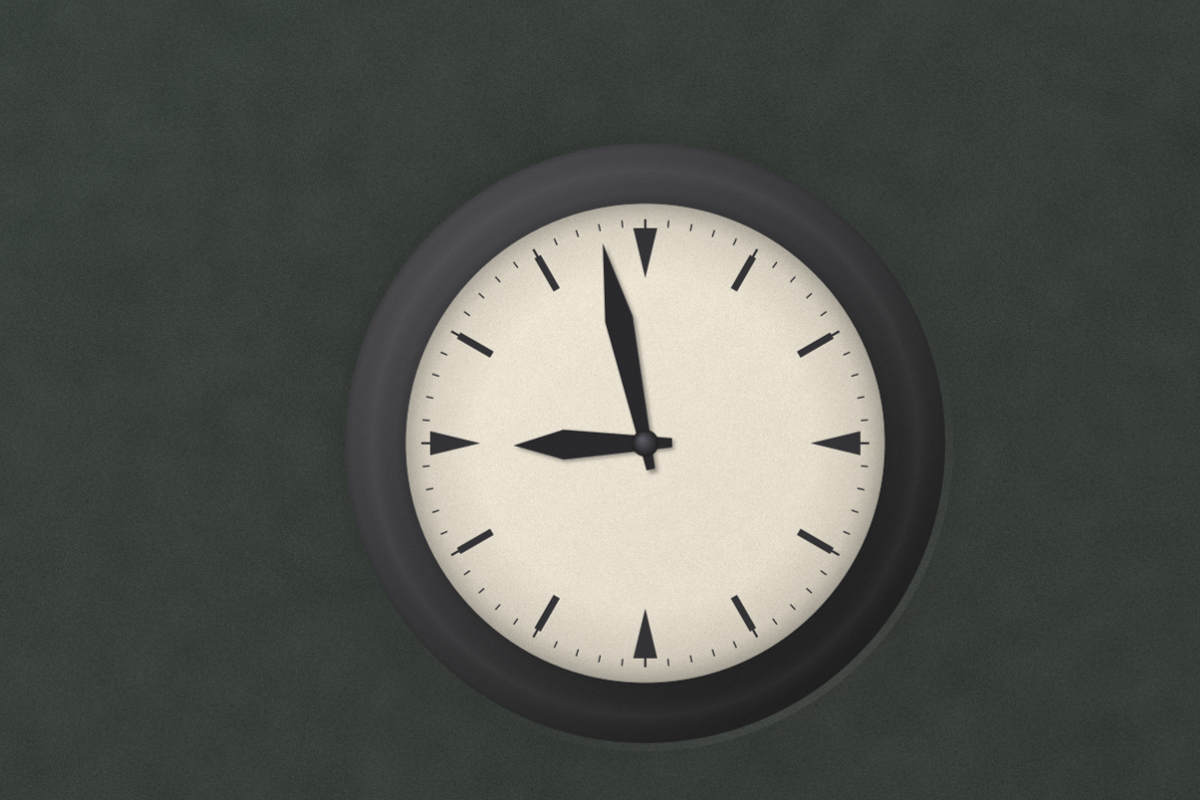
8 h 58 min
